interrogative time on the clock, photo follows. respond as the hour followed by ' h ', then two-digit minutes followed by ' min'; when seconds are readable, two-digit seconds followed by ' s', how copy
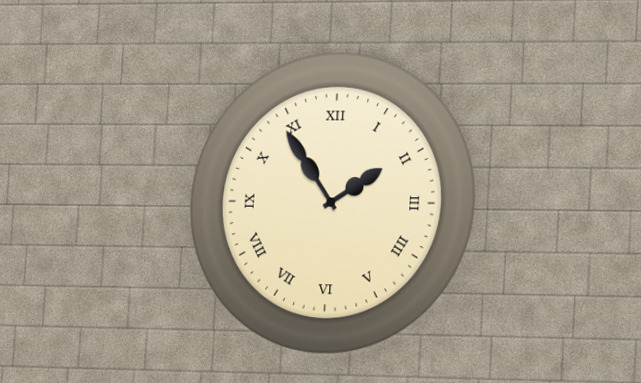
1 h 54 min
